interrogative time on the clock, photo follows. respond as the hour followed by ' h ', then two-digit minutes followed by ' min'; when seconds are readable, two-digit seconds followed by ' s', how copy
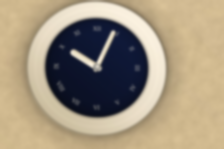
10 h 04 min
